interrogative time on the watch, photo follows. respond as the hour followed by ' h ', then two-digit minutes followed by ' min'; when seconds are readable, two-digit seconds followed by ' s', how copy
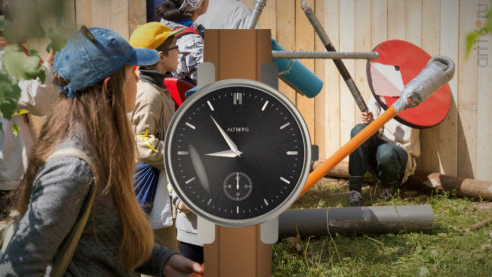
8 h 54 min
